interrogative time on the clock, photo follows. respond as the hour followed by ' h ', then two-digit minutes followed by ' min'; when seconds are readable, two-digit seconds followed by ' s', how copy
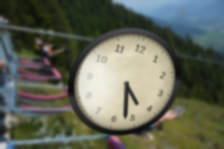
4 h 27 min
